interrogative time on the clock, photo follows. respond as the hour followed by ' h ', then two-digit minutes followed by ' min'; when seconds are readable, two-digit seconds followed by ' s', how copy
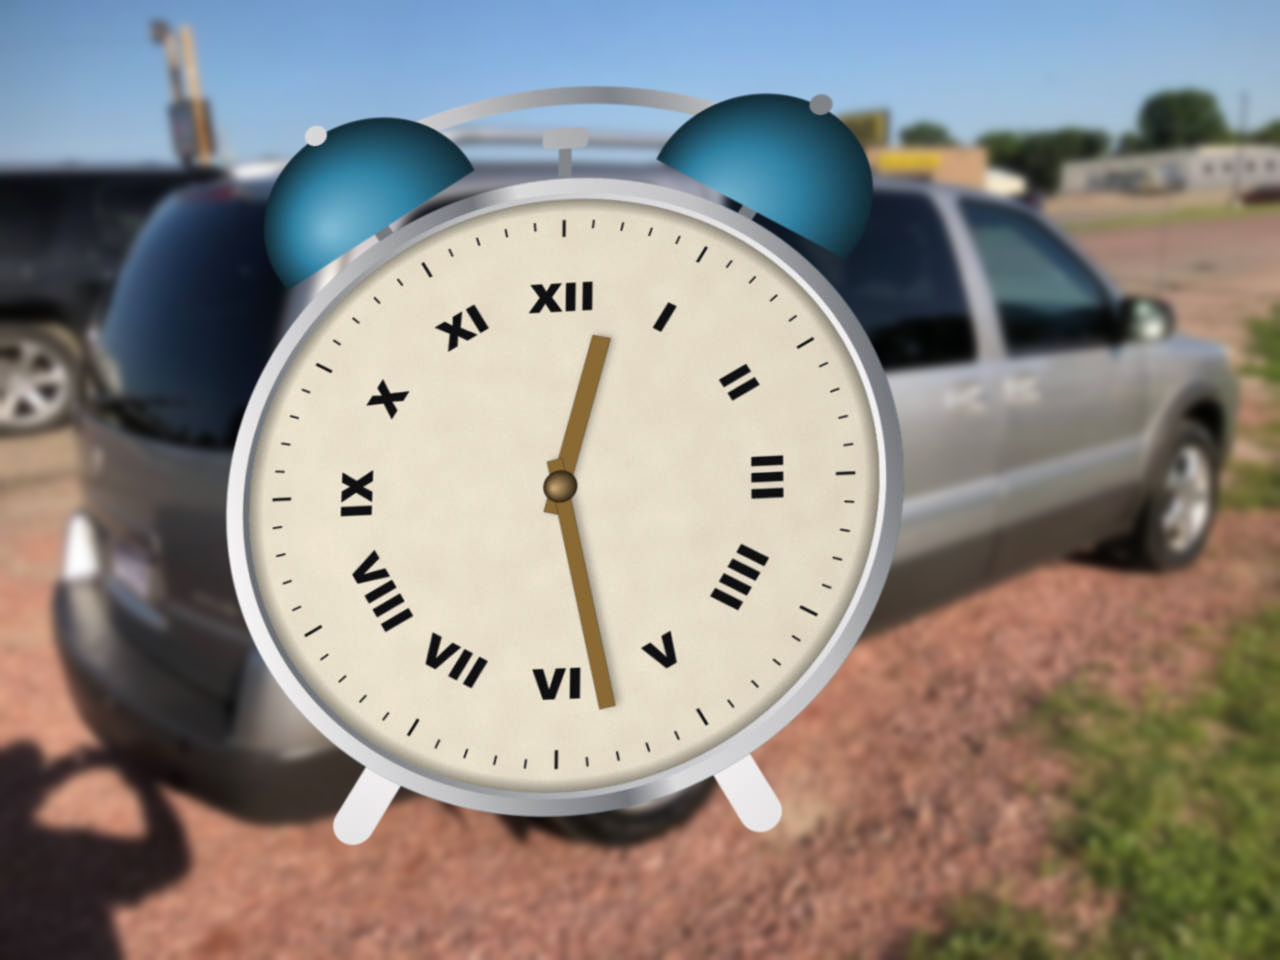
12 h 28 min
